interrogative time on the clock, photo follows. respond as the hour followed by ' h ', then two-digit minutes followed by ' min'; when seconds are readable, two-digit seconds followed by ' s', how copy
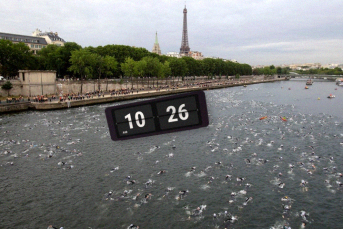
10 h 26 min
